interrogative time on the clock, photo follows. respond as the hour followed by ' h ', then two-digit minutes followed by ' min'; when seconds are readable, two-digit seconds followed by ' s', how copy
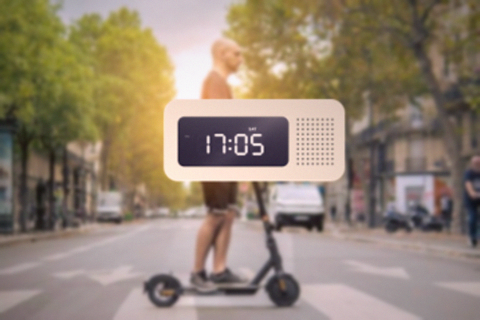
17 h 05 min
